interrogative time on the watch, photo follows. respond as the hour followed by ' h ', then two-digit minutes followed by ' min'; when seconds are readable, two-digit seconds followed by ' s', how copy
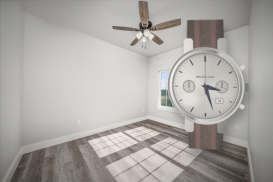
3 h 27 min
